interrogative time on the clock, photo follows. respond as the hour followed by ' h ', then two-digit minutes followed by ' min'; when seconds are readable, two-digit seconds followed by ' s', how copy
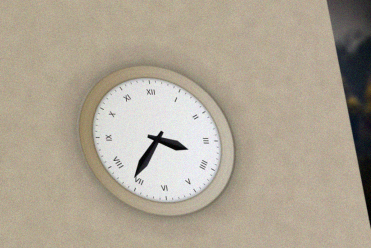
3 h 36 min
